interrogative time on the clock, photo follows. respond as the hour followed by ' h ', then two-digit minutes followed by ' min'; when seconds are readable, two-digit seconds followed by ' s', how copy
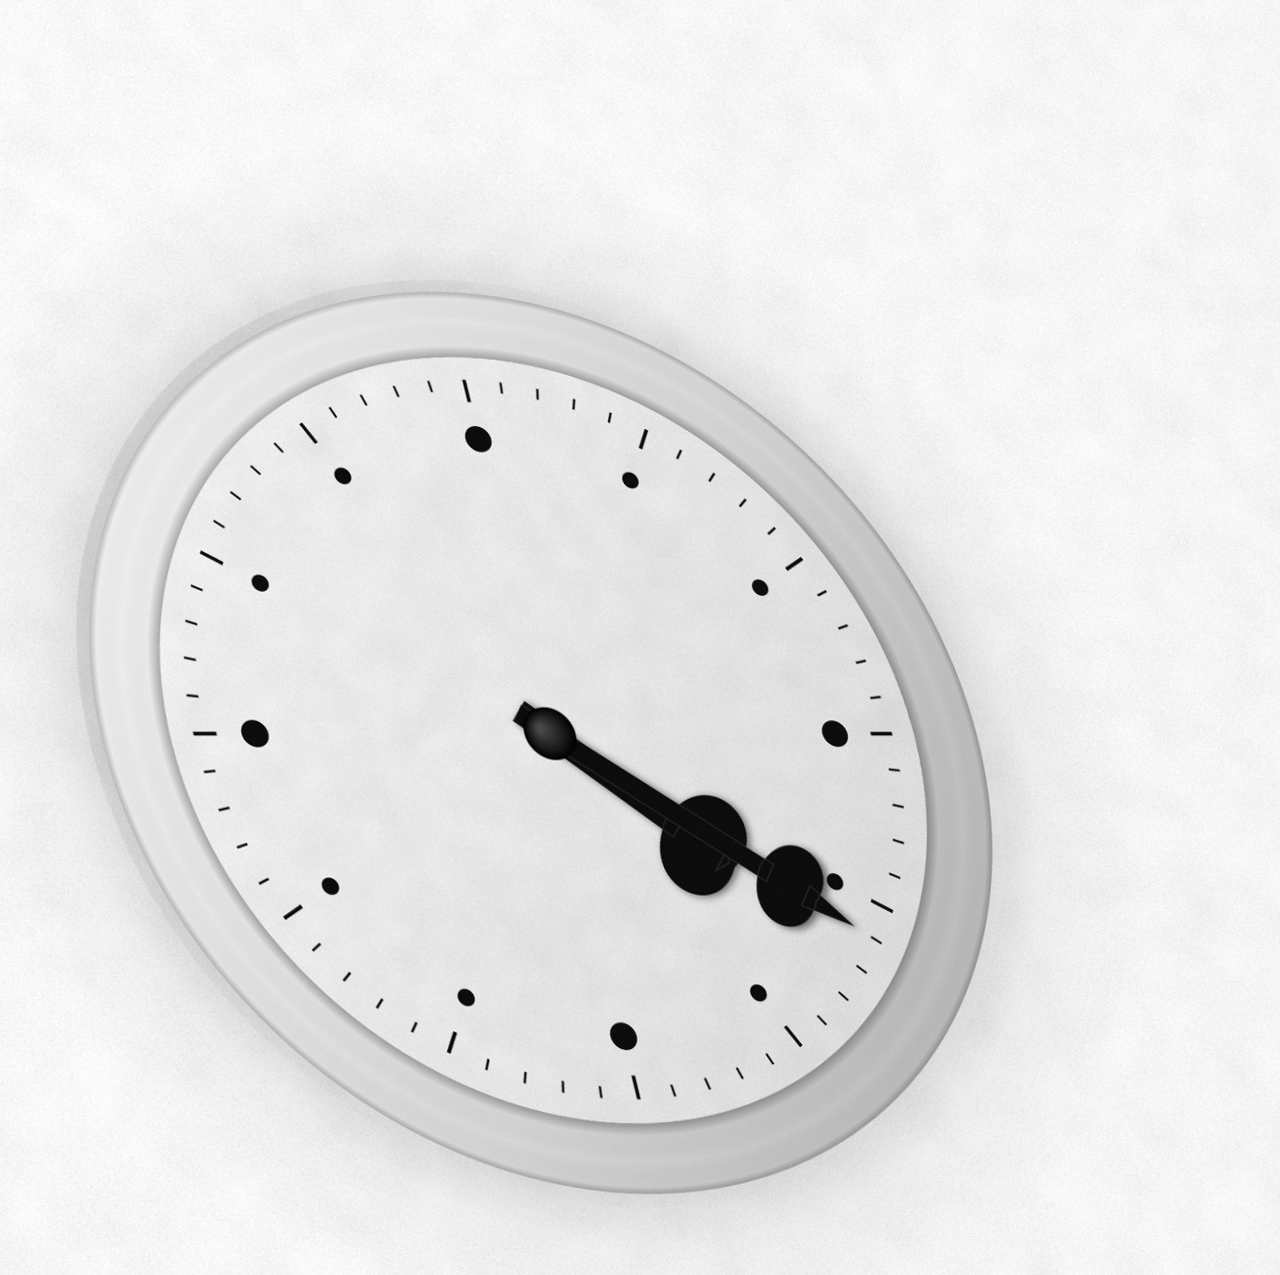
4 h 21 min
